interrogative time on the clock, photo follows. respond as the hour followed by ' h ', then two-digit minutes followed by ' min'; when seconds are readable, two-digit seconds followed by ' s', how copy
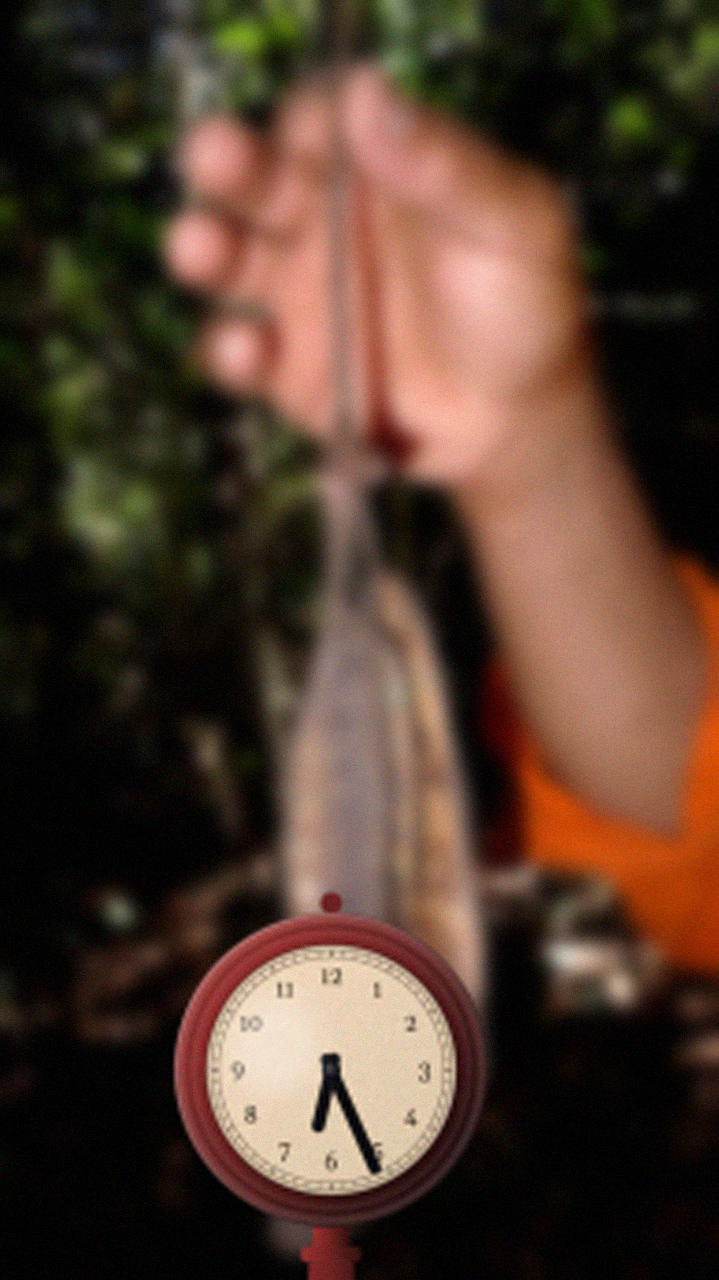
6 h 26 min
